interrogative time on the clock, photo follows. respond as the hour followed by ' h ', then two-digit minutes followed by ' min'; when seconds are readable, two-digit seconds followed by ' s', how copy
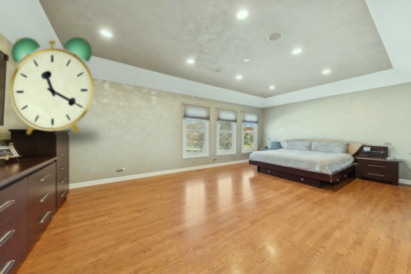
11 h 20 min
